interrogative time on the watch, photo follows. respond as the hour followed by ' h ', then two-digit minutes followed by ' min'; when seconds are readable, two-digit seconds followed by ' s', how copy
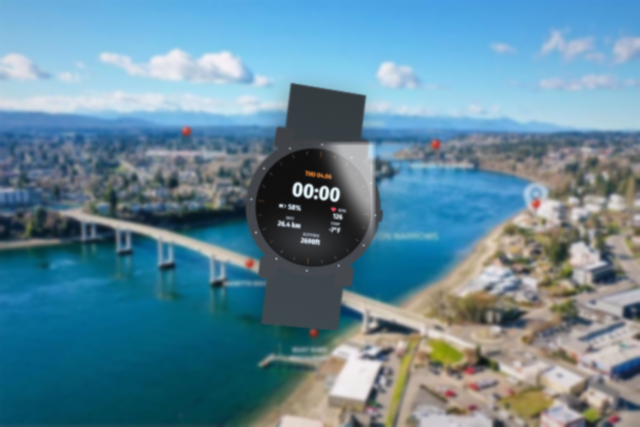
0 h 00 min
